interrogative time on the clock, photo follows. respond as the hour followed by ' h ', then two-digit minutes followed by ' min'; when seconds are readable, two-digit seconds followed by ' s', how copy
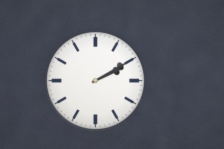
2 h 10 min
